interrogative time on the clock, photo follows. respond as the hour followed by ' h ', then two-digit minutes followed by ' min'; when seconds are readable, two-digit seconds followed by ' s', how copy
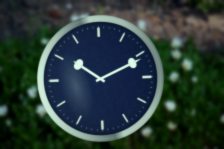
10 h 11 min
